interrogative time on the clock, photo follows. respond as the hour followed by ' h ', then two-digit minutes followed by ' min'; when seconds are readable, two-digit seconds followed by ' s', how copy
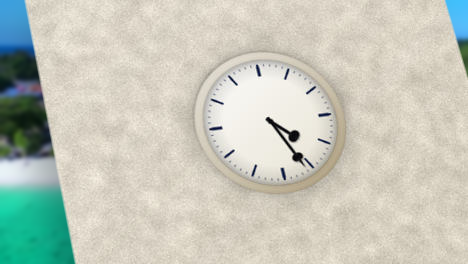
4 h 26 min
